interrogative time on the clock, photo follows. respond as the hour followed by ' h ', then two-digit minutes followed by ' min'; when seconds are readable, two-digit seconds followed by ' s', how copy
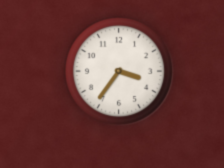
3 h 36 min
